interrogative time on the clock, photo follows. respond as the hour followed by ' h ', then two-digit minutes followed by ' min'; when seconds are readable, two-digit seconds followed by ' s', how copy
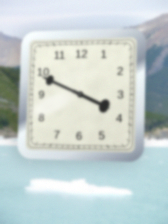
3 h 49 min
